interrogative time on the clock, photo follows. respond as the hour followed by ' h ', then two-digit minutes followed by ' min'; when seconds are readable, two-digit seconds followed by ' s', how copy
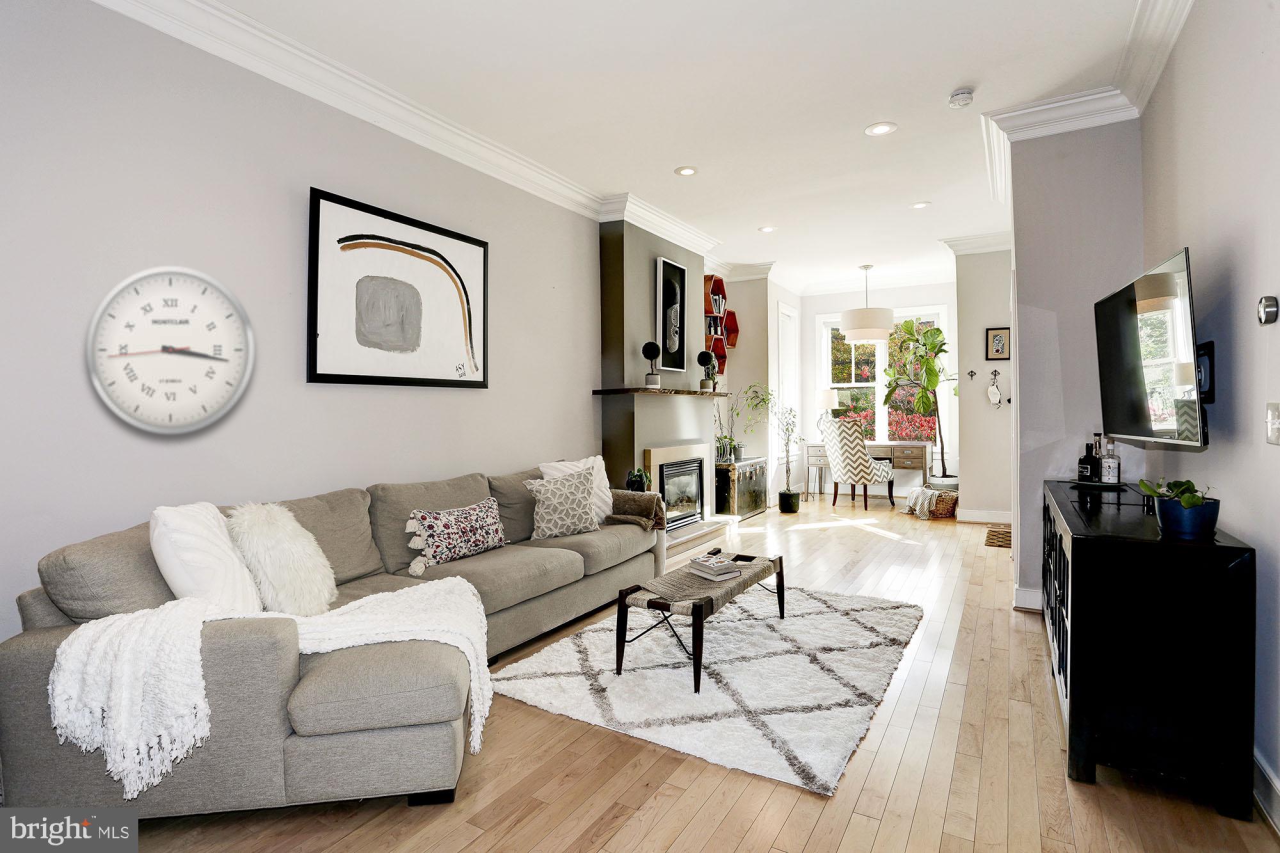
3 h 16 min 44 s
